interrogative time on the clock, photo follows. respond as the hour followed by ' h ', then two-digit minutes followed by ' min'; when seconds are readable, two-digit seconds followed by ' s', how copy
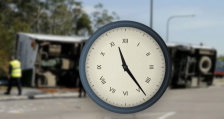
11 h 24 min
